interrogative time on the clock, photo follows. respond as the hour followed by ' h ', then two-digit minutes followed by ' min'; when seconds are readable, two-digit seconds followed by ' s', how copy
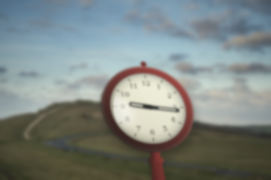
9 h 16 min
